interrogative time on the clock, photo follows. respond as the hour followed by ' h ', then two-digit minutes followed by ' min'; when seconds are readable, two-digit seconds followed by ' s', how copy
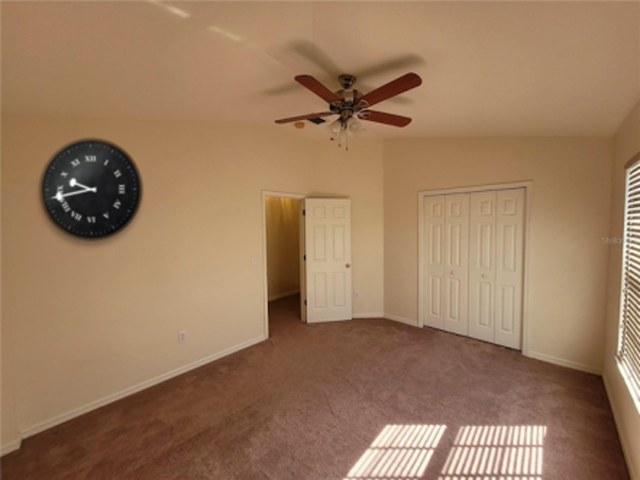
9 h 43 min
